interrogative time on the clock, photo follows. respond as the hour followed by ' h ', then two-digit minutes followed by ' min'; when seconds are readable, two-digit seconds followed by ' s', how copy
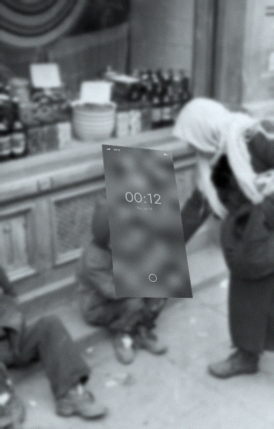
0 h 12 min
